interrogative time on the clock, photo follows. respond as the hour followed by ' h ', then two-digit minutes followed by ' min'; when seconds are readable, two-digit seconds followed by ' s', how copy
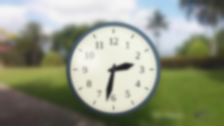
2 h 32 min
